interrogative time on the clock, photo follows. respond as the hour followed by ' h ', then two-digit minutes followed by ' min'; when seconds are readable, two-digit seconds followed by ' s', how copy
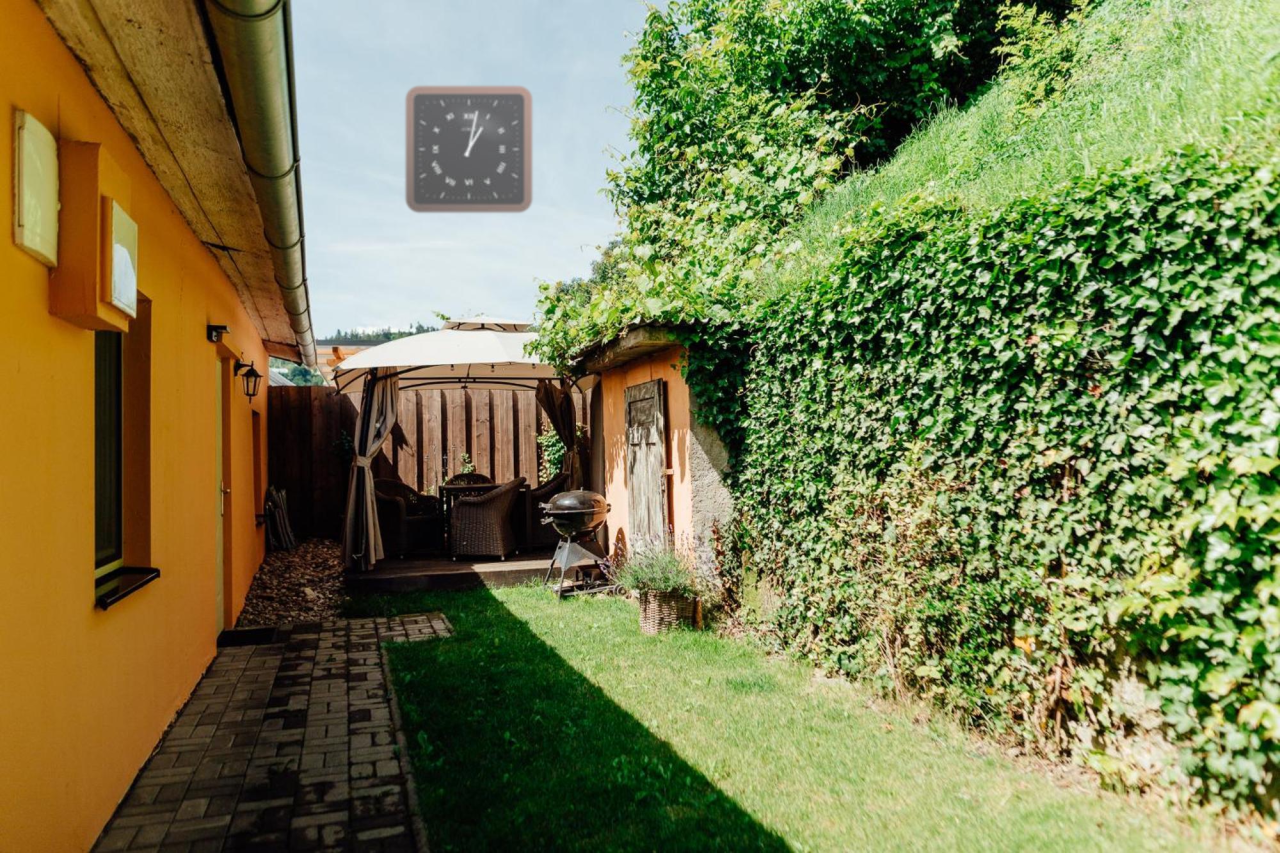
1 h 02 min
